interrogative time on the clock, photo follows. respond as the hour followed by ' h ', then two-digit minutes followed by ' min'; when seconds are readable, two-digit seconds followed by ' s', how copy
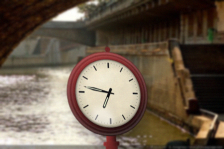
6 h 47 min
